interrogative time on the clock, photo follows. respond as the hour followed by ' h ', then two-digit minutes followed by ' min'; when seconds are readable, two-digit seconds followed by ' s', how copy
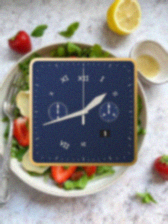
1 h 42 min
